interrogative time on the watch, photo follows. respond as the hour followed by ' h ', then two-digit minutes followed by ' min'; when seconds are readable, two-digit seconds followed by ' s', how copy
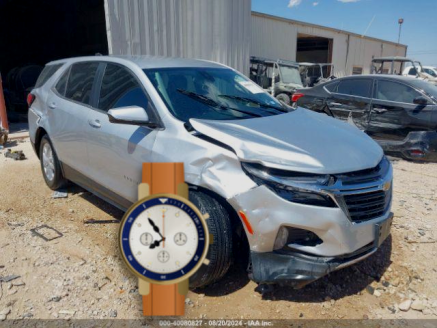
7 h 54 min
